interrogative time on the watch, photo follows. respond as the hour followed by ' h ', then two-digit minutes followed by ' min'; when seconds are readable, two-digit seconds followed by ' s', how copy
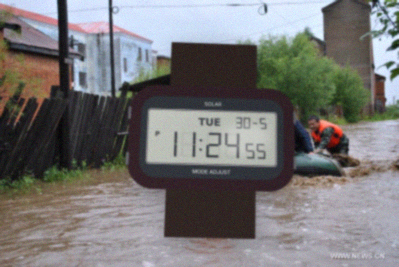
11 h 24 min 55 s
